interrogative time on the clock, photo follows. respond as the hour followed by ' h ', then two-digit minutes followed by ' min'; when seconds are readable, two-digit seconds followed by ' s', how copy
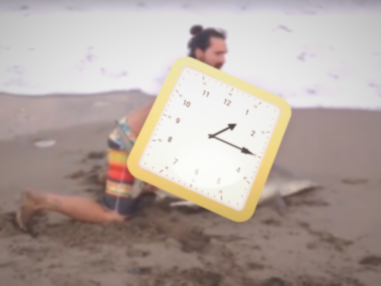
1 h 15 min
